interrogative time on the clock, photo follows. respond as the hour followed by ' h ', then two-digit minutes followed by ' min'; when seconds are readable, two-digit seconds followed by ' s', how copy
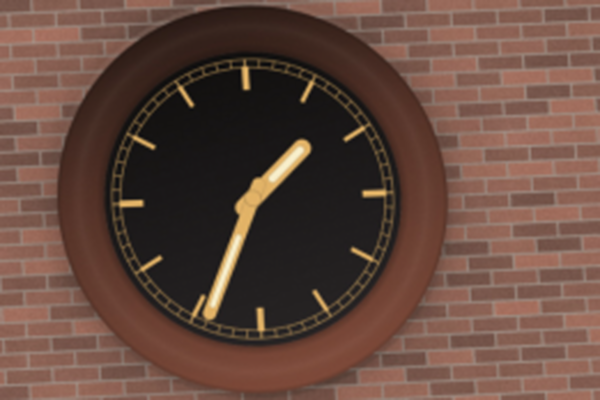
1 h 34 min
